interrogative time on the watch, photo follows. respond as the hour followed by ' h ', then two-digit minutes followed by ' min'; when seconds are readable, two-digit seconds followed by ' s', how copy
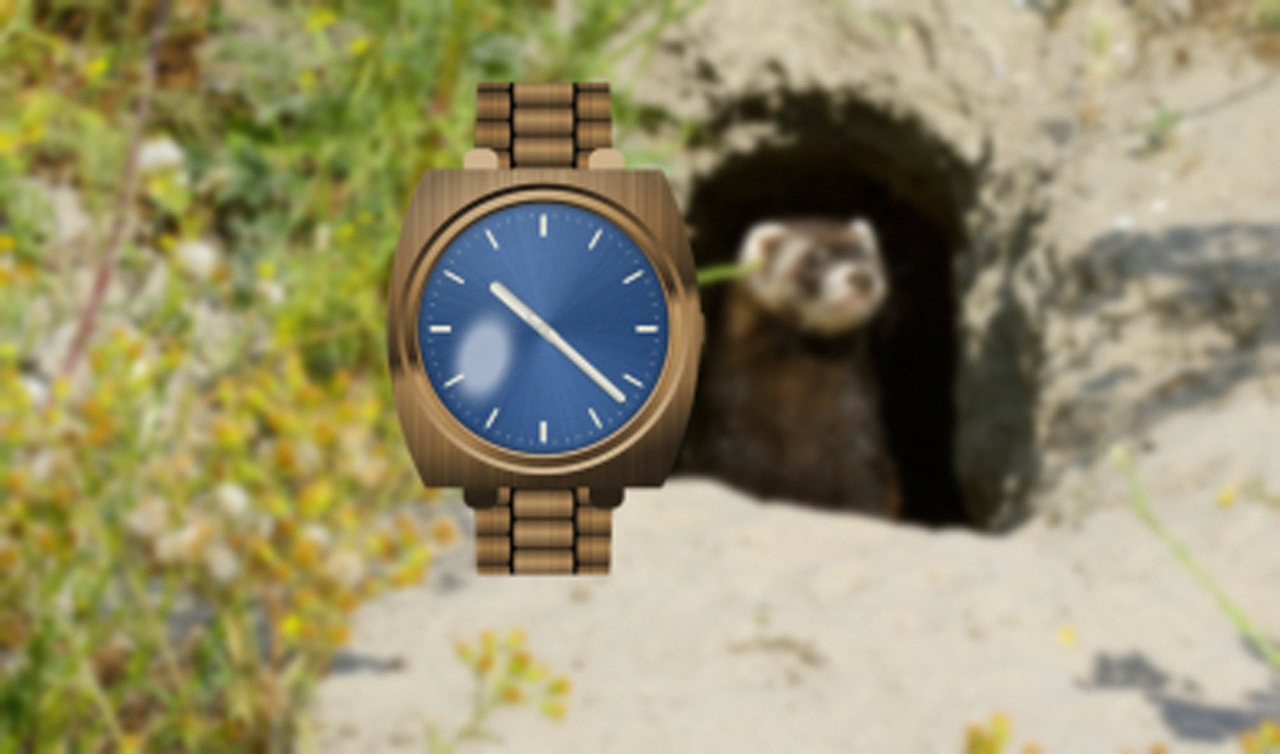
10 h 22 min
